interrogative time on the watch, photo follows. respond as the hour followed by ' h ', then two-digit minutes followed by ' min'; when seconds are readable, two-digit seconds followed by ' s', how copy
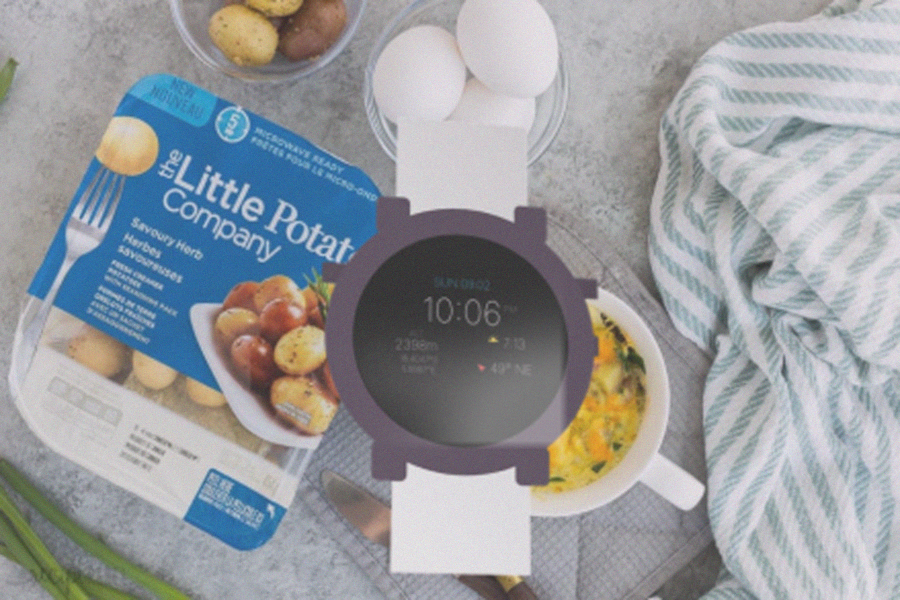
10 h 06 min
